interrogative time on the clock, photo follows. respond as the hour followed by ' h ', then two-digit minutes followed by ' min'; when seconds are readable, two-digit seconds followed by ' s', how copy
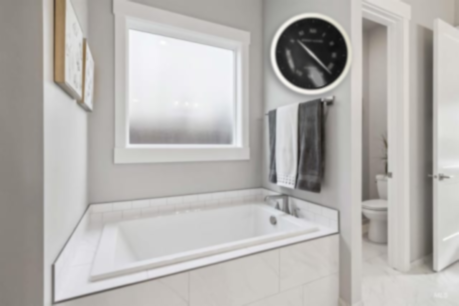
10 h 22 min
